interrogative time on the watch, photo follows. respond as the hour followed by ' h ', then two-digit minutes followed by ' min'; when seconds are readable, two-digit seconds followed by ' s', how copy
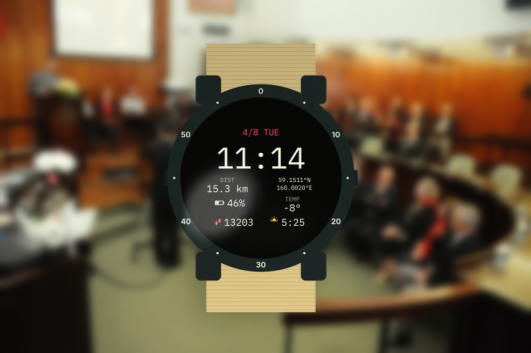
11 h 14 min
